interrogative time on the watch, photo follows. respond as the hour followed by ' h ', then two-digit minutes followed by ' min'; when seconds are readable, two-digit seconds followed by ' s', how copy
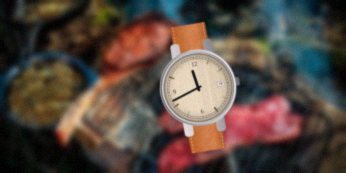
11 h 42 min
